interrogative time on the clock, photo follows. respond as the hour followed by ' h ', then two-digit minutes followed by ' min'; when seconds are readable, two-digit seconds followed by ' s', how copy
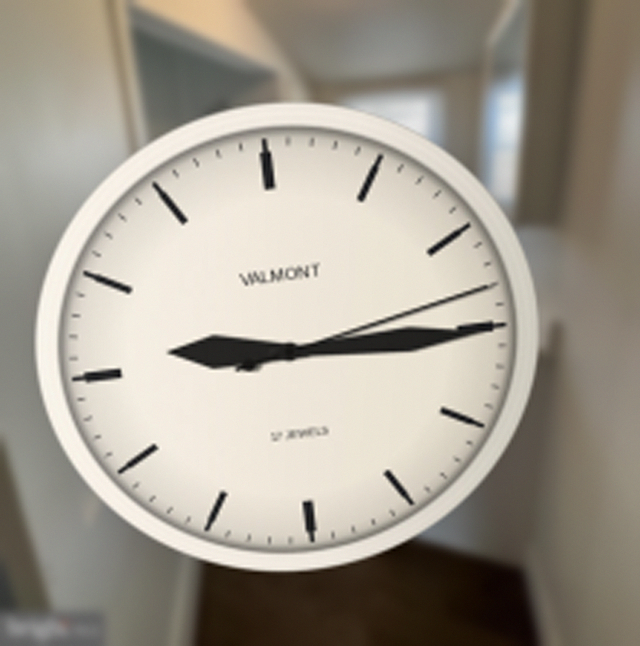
9 h 15 min 13 s
